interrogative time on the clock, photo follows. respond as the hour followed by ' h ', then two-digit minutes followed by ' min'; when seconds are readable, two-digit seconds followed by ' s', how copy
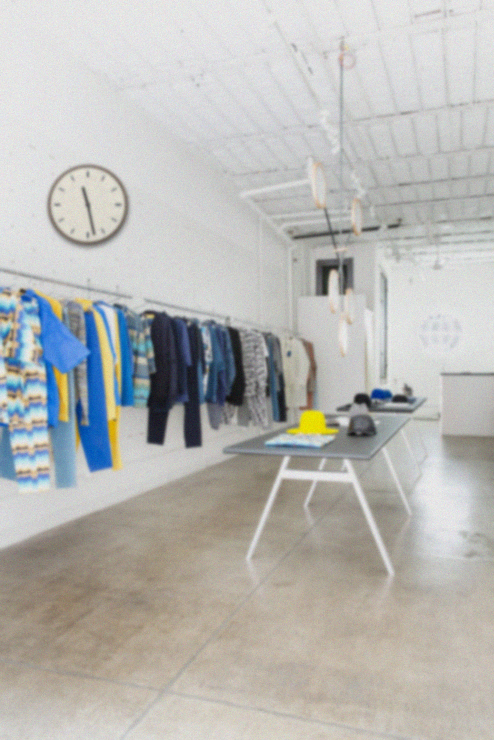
11 h 28 min
